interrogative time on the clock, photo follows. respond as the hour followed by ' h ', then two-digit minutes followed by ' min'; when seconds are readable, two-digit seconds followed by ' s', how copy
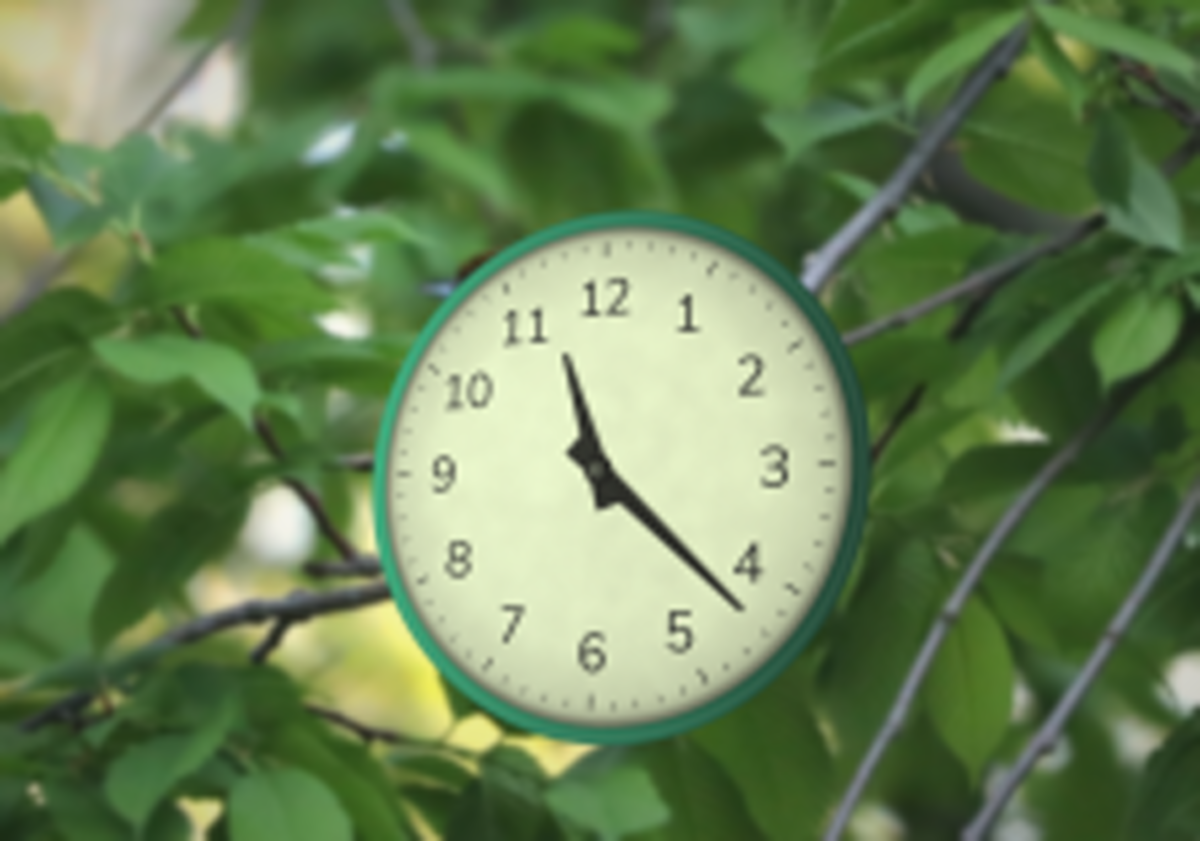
11 h 22 min
